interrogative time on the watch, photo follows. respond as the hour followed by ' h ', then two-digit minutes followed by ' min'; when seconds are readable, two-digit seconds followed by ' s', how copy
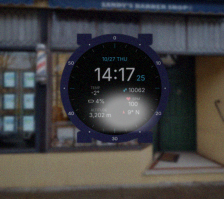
14 h 17 min 25 s
